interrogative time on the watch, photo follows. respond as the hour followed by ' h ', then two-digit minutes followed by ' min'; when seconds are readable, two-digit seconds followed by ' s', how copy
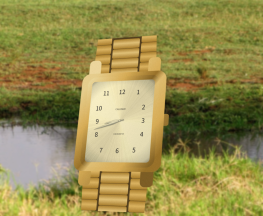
8 h 42 min
